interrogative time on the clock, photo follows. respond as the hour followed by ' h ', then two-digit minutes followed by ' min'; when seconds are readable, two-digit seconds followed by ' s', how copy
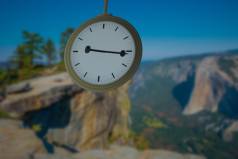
9 h 16 min
